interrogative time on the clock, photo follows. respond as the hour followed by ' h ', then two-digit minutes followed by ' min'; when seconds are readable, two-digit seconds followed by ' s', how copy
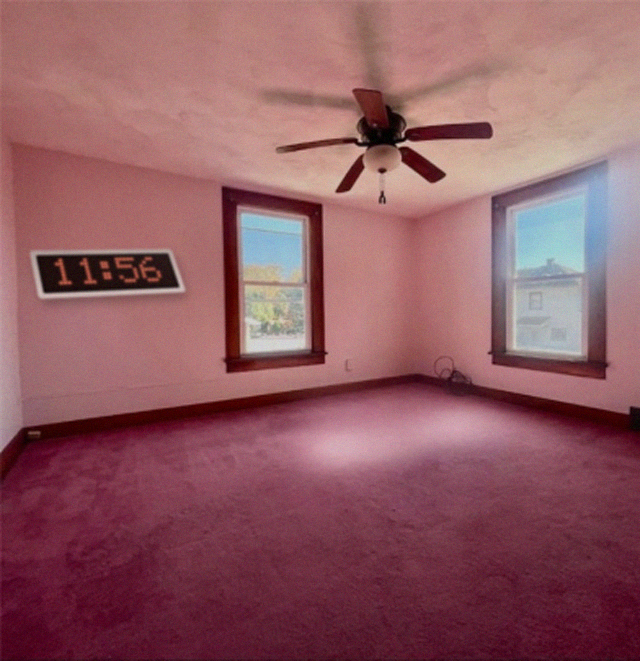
11 h 56 min
